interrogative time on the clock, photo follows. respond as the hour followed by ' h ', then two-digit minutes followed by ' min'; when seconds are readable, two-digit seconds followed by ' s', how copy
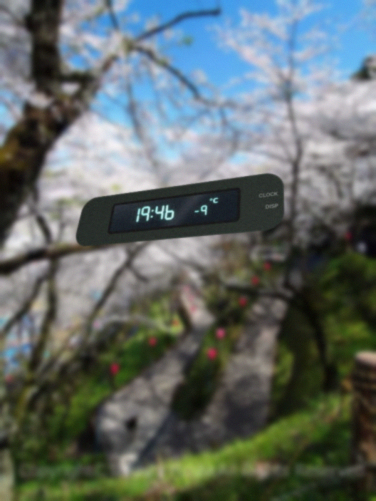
19 h 46 min
